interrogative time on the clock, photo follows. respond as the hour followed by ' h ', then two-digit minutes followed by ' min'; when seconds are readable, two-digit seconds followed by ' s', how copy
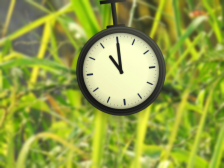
11 h 00 min
